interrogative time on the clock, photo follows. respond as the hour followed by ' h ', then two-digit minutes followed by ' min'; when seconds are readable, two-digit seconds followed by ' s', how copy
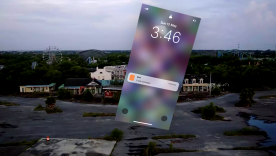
3 h 46 min
